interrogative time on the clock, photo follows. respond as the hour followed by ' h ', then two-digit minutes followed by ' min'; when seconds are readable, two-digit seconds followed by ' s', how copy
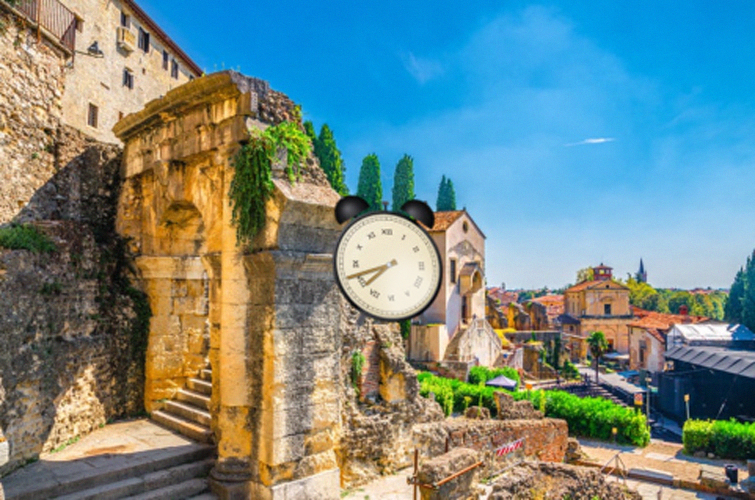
7 h 42 min
